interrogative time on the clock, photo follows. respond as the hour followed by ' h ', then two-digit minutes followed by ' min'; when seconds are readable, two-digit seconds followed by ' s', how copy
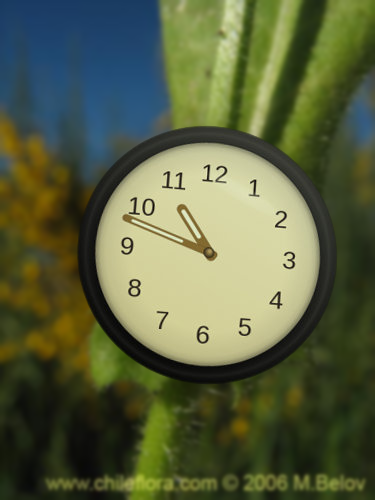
10 h 48 min
